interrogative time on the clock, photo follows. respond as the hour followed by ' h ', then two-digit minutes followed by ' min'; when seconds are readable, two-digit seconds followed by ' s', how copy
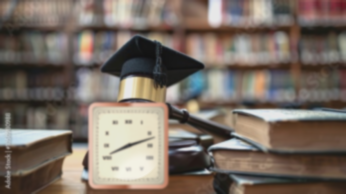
8 h 12 min
